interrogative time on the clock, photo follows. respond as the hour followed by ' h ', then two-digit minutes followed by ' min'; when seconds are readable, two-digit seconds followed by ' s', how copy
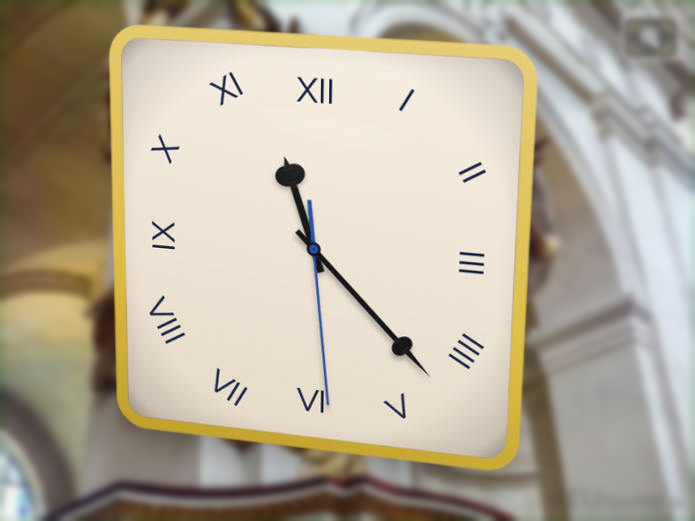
11 h 22 min 29 s
